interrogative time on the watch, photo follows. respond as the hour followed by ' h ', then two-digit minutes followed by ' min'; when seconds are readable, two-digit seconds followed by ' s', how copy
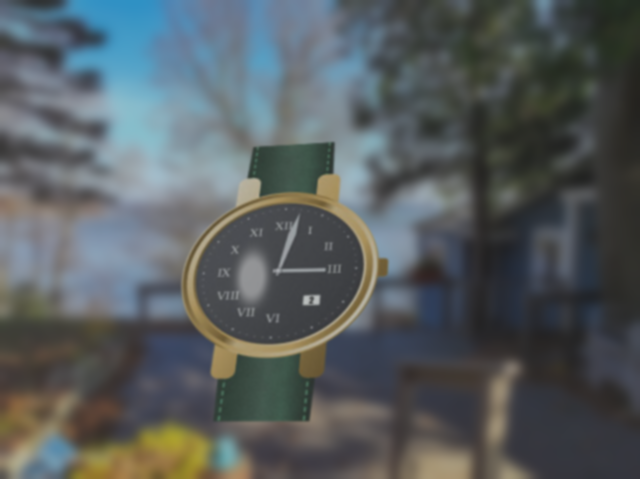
3 h 02 min
